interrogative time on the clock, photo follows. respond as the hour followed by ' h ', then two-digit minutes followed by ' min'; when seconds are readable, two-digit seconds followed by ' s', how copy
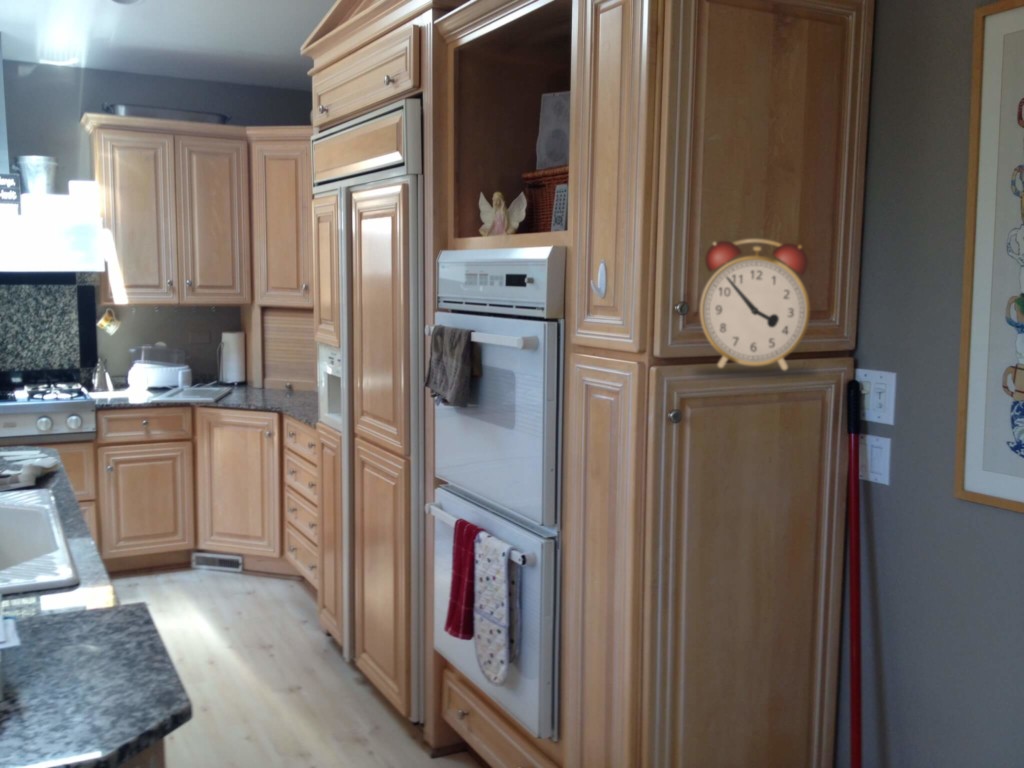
3 h 53 min
